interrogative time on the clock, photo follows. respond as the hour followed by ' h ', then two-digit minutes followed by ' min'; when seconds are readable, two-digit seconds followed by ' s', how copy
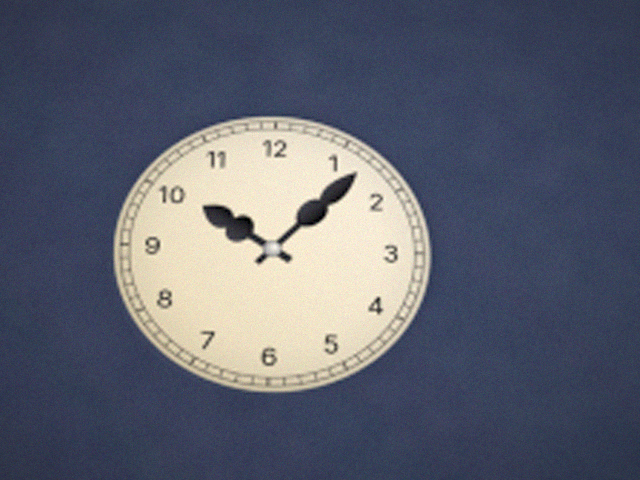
10 h 07 min
